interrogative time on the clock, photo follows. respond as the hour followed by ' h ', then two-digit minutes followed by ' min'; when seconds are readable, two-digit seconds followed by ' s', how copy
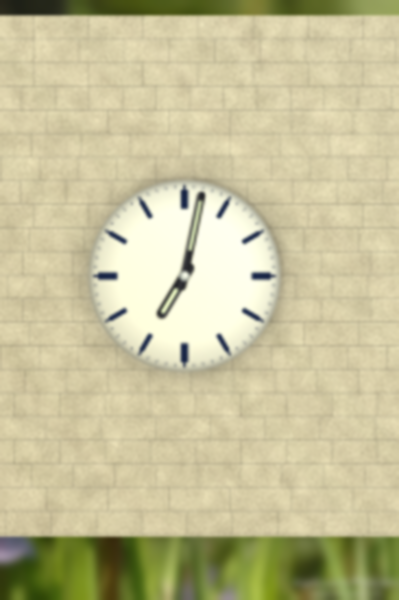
7 h 02 min
